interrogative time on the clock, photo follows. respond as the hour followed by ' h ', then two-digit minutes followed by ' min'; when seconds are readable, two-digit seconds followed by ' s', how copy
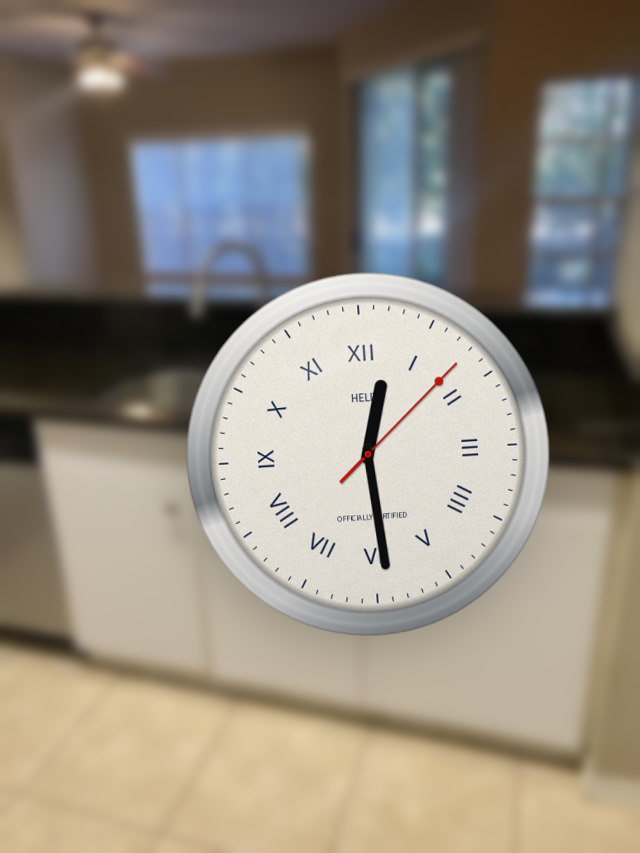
12 h 29 min 08 s
